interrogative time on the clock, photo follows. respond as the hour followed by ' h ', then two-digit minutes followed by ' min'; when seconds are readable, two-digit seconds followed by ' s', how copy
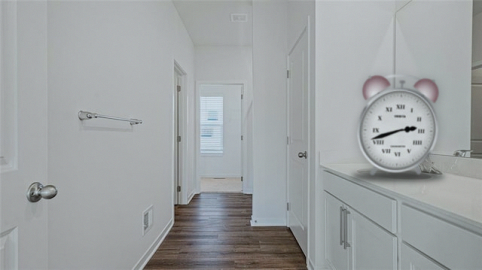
2 h 42 min
